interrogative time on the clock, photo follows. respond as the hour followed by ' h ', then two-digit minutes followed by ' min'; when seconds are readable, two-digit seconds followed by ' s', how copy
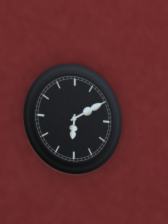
6 h 10 min
